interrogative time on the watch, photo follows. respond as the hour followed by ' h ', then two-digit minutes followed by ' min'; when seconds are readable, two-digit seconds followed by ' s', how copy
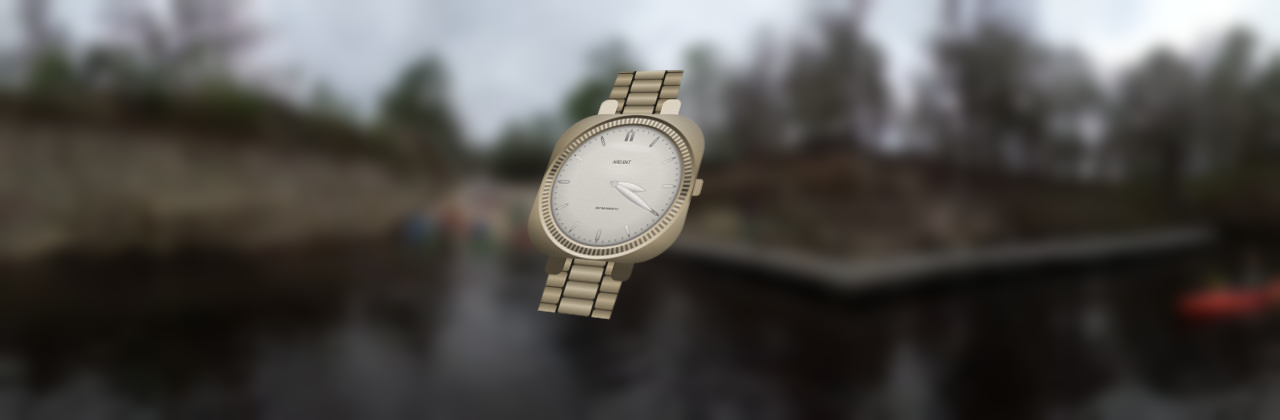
3 h 20 min
